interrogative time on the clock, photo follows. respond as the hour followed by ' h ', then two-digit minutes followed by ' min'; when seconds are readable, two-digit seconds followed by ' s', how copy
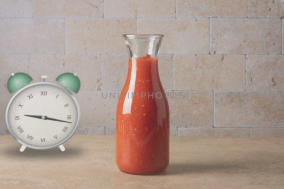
9 h 17 min
